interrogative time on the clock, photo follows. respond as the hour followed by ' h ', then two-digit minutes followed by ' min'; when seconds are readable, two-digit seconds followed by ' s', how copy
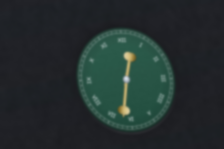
12 h 32 min
